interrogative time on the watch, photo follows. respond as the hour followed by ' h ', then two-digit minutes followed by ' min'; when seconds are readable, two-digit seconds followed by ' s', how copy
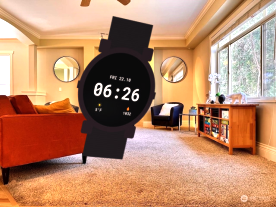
6 h 26 min
